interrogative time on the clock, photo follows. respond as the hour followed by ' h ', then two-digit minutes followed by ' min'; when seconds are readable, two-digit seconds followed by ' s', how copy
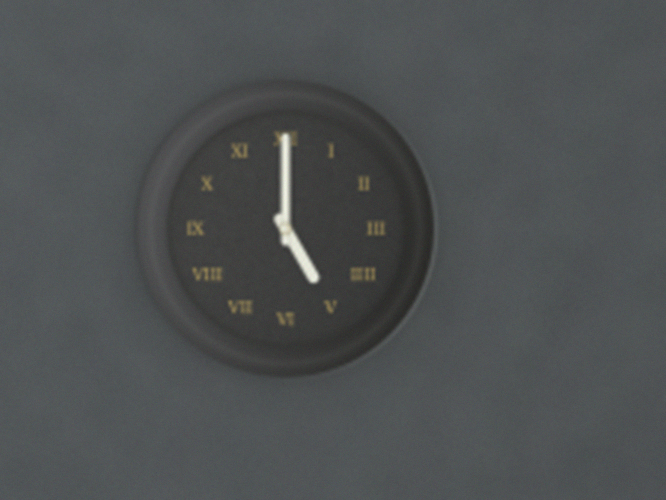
5 h 00 min
